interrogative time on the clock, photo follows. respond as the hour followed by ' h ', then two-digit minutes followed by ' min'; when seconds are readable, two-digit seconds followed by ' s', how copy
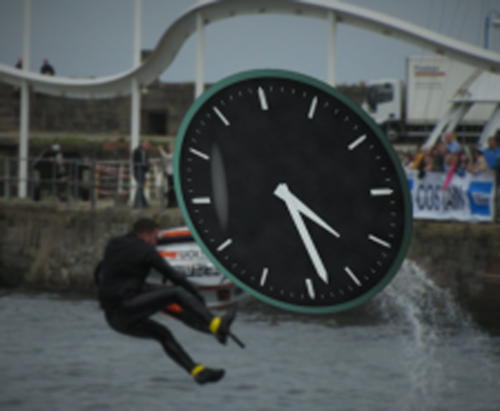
4 h 28 min
